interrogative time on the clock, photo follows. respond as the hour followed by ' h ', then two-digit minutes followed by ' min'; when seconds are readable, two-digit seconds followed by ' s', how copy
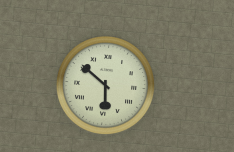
5 h 51 min
